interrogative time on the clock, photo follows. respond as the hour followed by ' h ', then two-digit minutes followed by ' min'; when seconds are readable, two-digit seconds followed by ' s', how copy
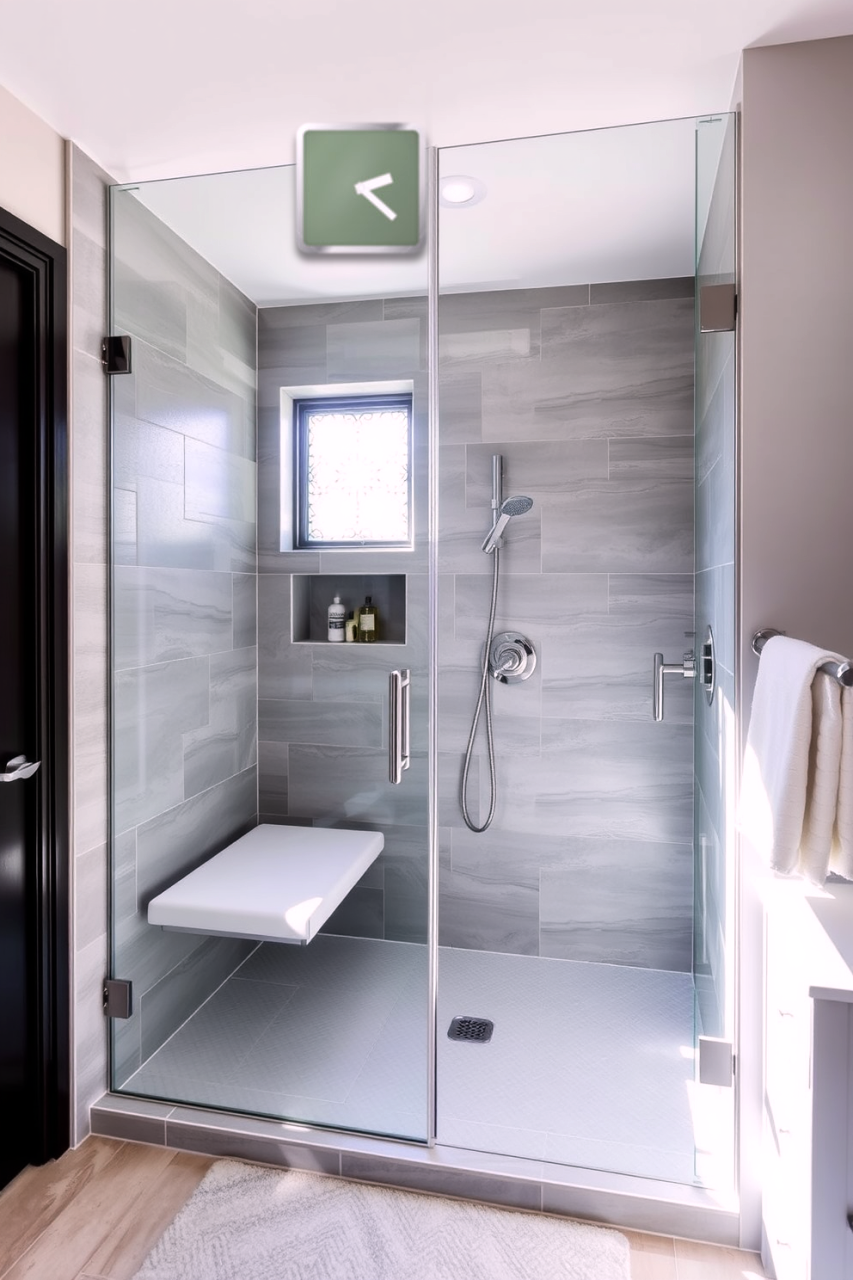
2 h 22 min
